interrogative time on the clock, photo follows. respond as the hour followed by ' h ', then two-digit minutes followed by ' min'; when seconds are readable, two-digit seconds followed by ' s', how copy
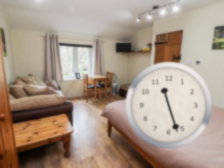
11 h 27 min
